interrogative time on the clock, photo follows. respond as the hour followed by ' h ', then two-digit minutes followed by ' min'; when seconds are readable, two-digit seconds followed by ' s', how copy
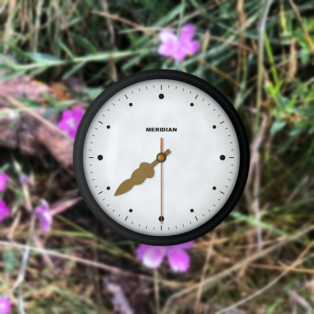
7 h 38 min 30 s
